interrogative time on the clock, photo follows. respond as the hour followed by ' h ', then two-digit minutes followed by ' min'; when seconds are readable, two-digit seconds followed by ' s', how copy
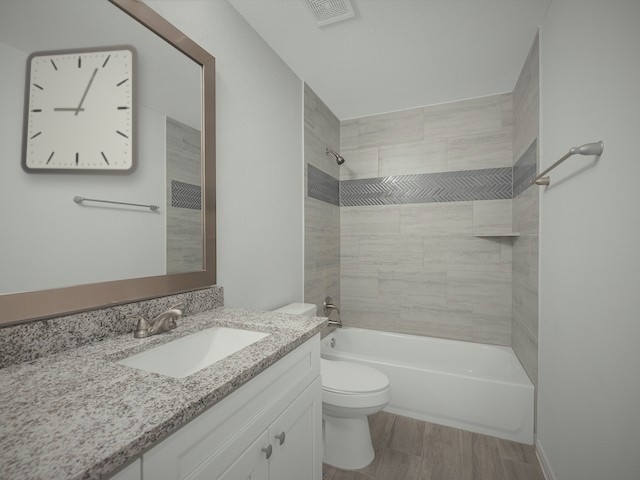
9 h 04 min
